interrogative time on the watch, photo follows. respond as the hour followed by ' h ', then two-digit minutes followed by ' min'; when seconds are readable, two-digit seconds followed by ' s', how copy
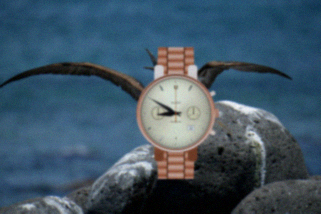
8 h 50 min
